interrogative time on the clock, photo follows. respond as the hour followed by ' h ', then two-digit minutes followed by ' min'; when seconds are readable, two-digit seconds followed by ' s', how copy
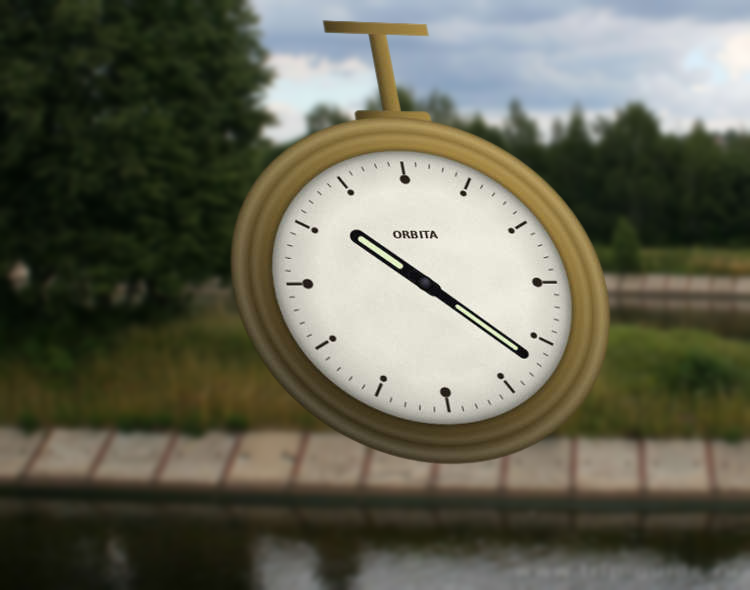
10 h 22 min
